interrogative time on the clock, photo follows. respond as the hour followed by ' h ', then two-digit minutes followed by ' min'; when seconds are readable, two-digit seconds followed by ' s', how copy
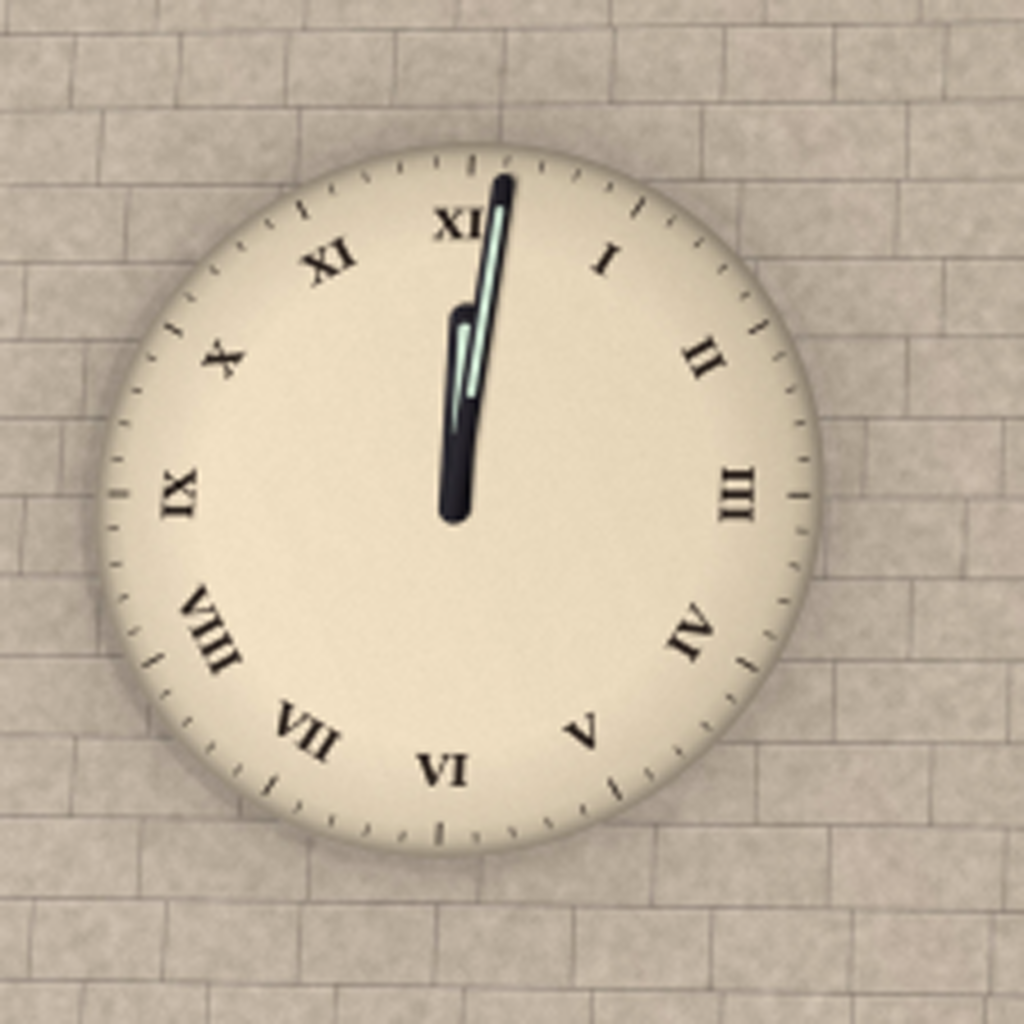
12 h 01 min
